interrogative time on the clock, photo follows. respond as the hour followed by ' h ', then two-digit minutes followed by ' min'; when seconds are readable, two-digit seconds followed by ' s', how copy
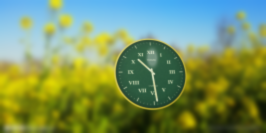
10 h 29 min
